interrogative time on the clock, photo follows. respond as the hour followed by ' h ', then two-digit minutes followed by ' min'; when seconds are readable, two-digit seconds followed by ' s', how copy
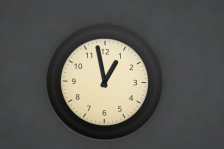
12 h 58 min
